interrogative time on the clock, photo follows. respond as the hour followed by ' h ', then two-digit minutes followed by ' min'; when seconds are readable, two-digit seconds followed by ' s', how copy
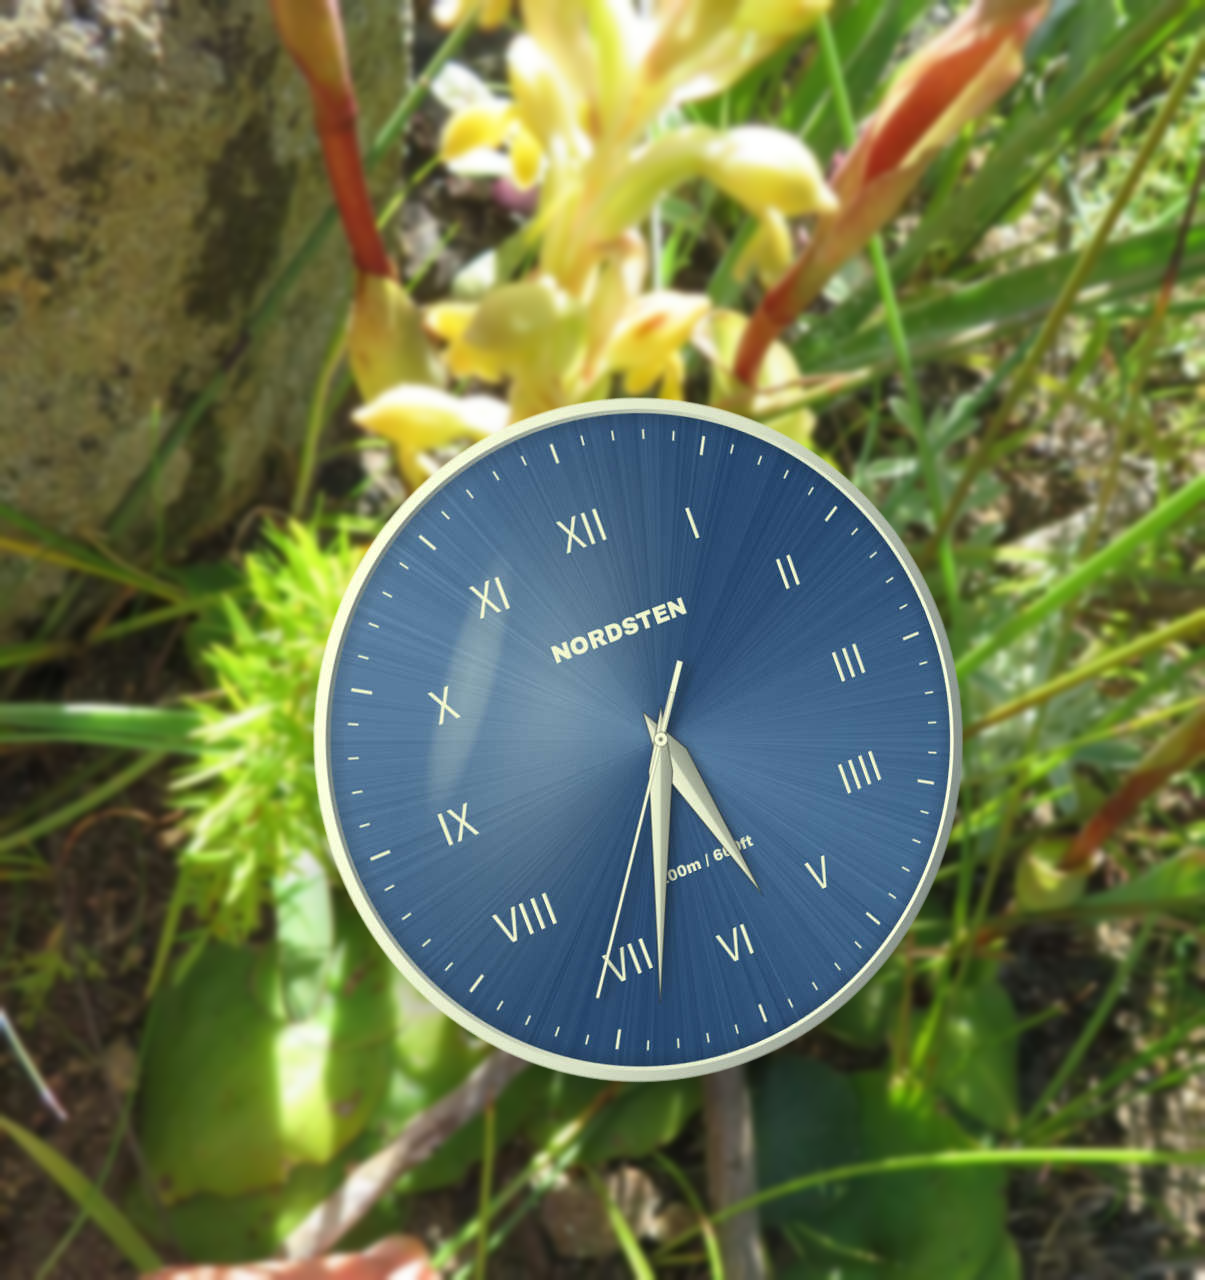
5 h 33 min 36 s
